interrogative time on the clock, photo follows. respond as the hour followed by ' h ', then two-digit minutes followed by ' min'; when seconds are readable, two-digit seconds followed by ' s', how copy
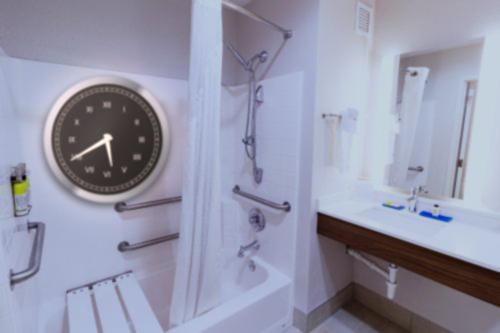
5 h 40 min
